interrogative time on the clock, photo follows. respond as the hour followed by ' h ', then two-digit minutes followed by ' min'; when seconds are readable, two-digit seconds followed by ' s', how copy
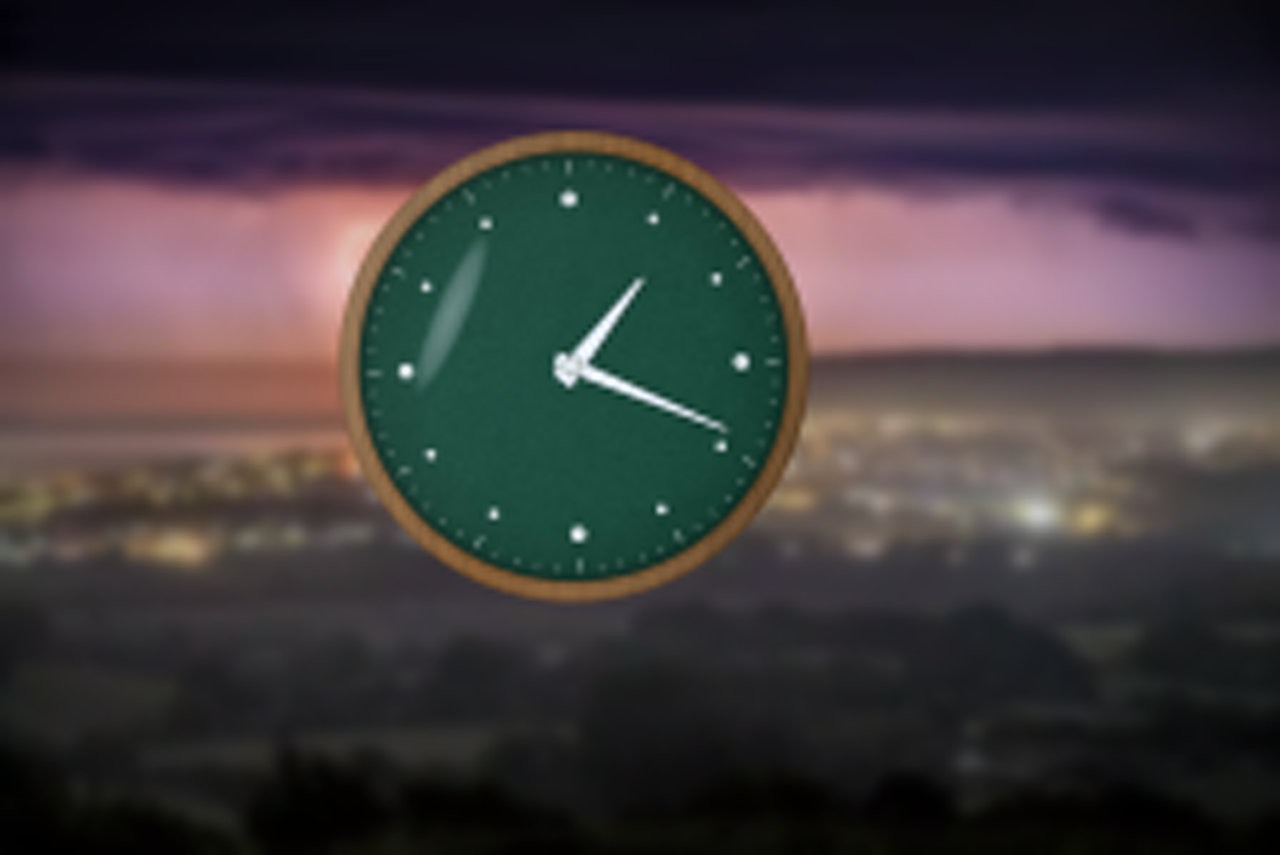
1 h 19 min
